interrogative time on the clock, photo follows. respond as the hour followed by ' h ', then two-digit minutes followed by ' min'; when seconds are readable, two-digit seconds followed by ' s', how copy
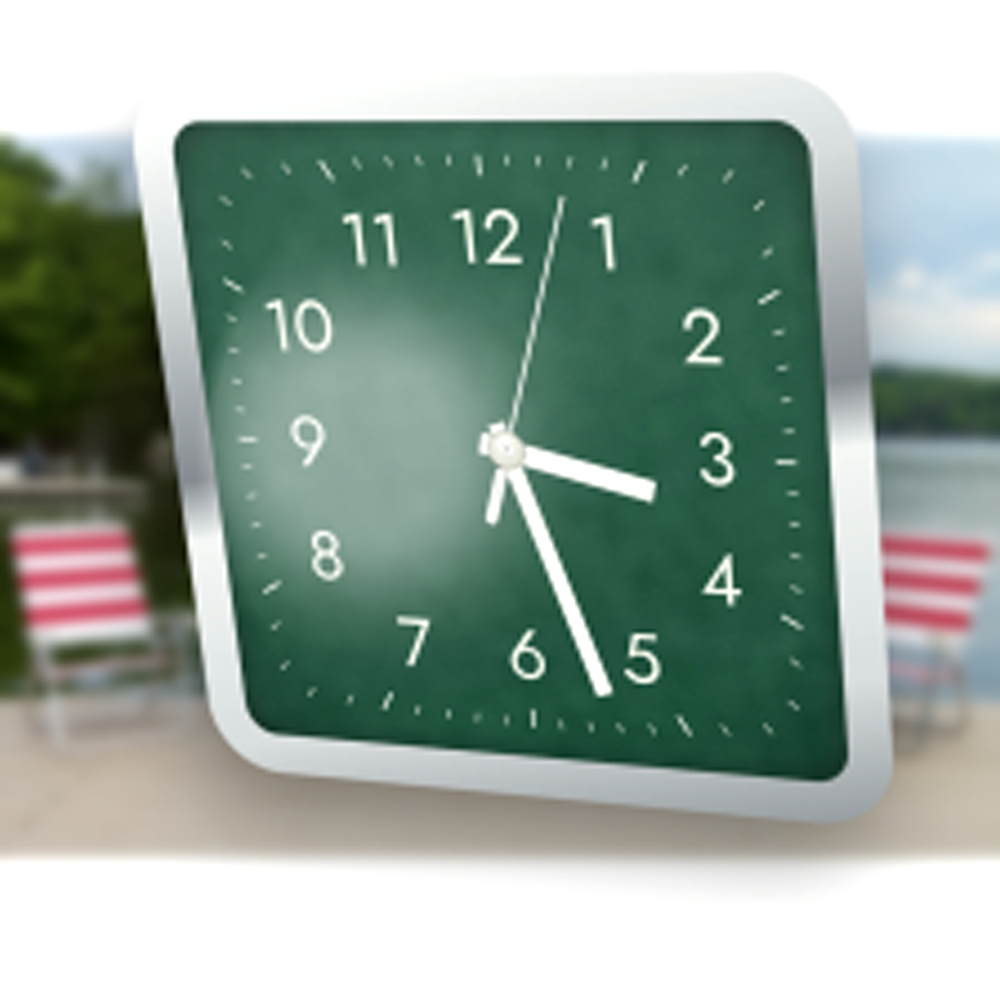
3 h 27 min 03 s
